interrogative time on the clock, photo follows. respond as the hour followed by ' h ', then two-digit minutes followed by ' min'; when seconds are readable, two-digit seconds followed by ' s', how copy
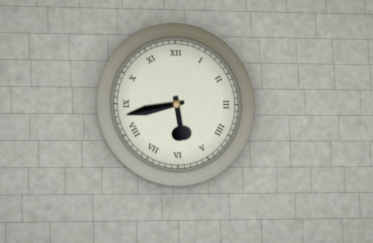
5 h 43 min
